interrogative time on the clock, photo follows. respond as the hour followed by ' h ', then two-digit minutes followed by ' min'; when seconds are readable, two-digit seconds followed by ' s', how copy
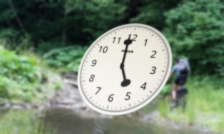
4 h 59 min
